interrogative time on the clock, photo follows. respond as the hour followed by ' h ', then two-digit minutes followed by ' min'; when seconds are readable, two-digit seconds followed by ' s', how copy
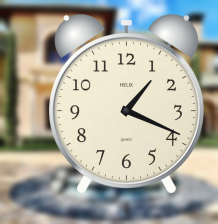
1 h 19 min
